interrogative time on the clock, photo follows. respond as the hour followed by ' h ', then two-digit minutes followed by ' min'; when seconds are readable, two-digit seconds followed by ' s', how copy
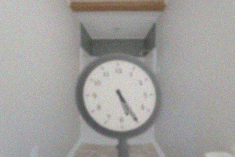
5 h 25 min
